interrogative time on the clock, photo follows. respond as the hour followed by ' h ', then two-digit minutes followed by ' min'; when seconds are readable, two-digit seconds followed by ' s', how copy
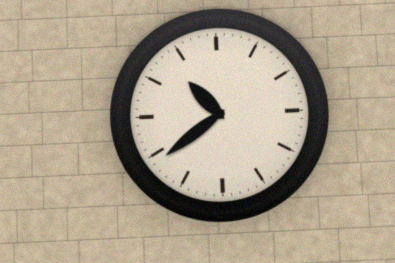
10 h 39 min
